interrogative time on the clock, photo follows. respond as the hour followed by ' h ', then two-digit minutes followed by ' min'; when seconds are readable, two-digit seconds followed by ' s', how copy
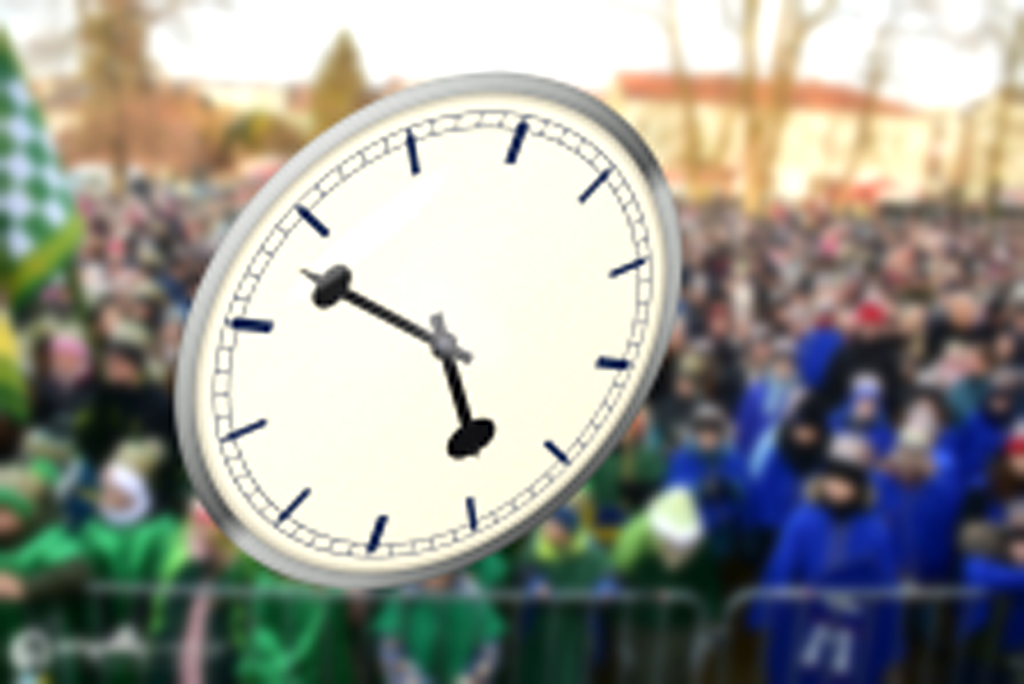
4 h 48 min
